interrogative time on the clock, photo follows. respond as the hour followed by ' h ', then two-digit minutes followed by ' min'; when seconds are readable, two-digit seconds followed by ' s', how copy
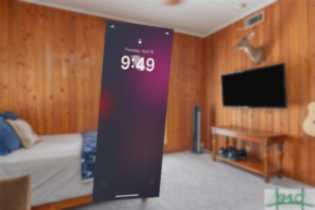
9 h 49 min
